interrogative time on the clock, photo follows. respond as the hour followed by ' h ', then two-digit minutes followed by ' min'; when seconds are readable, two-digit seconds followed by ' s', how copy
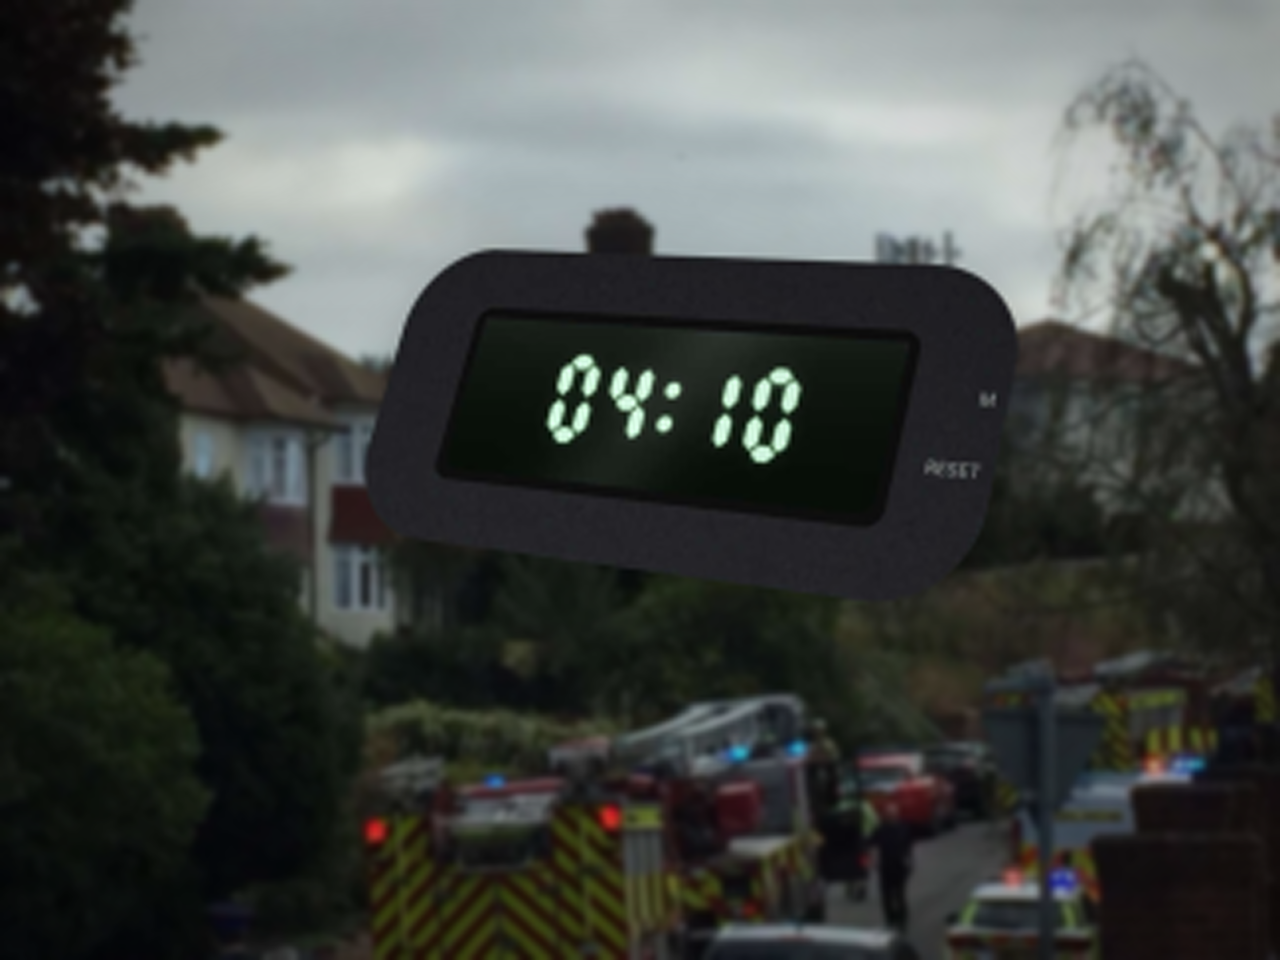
4 h 10 min
